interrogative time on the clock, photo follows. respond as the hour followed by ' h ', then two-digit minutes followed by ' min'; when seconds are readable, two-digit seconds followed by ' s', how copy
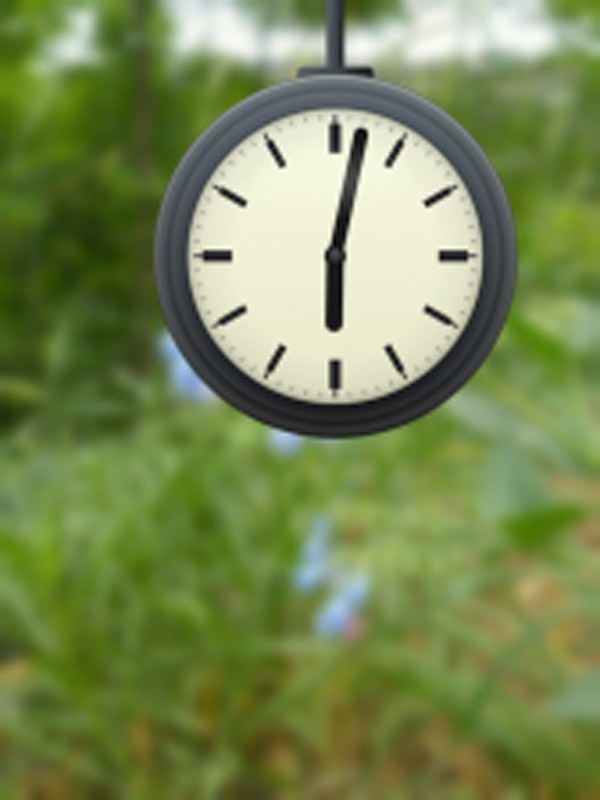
6 h 02 min
